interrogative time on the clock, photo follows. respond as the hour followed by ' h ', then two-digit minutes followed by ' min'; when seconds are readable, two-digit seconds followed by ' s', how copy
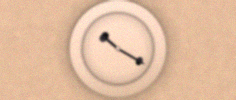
10 h 20 min
